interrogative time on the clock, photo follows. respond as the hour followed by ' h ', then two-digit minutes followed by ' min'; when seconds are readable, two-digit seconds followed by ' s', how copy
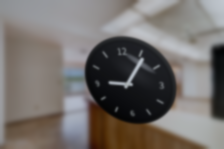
9 h 06 min
